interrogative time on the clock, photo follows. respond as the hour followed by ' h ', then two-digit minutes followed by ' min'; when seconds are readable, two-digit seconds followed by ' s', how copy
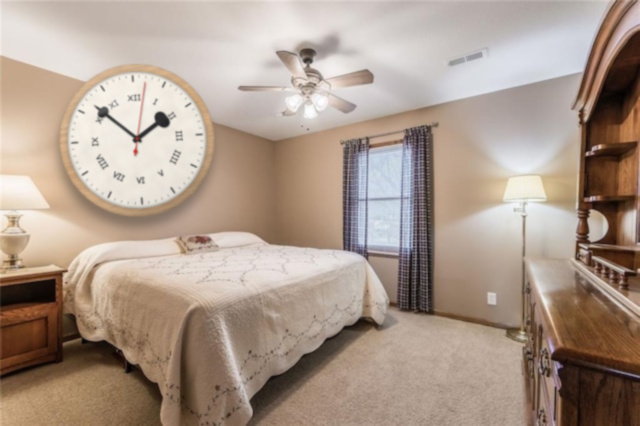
1 h 52 min 02 s
